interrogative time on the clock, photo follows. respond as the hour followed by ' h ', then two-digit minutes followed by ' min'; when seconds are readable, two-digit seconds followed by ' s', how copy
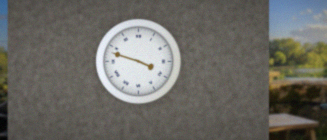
3 h 48 min
